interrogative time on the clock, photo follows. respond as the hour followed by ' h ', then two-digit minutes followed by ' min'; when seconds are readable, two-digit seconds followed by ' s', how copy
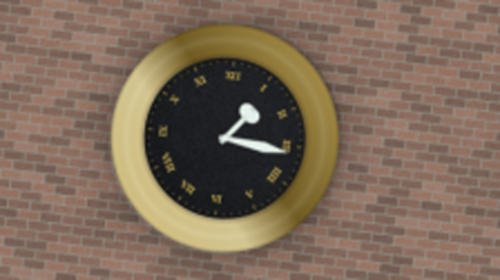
1 h 16 min
